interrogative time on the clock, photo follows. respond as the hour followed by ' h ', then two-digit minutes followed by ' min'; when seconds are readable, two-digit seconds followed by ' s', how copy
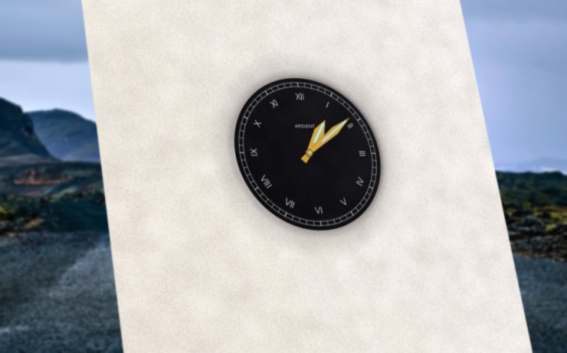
1 h 09 min
